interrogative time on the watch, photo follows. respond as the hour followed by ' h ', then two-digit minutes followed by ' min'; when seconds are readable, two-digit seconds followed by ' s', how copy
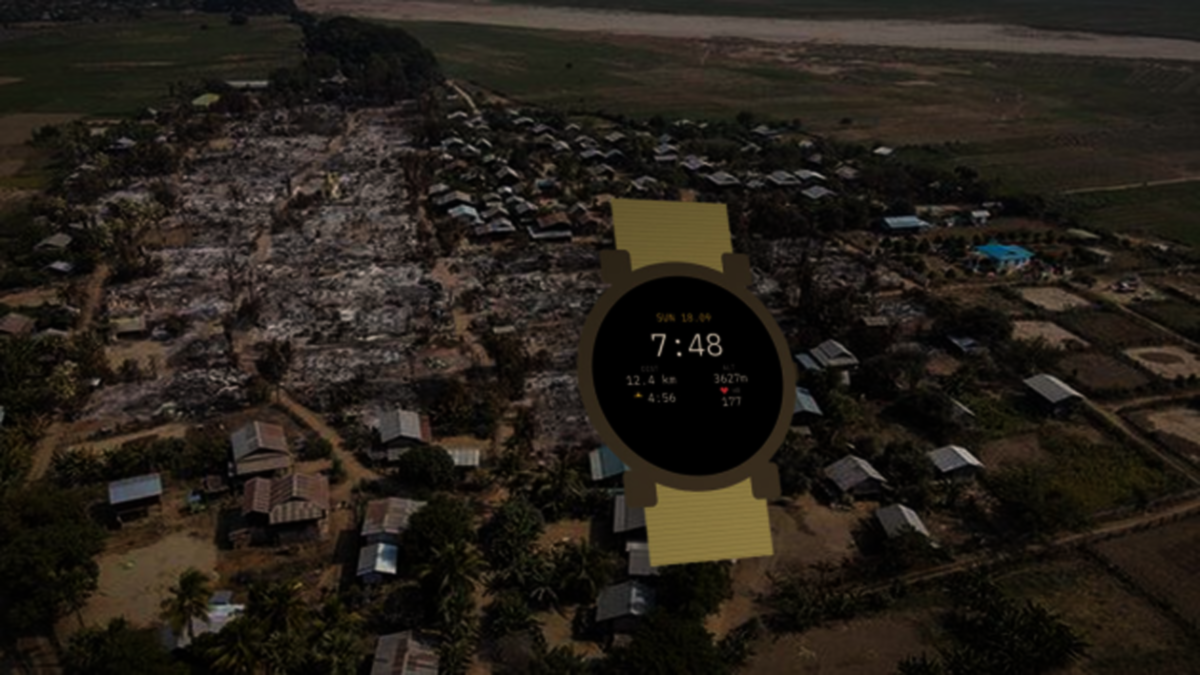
7 h 48 min
